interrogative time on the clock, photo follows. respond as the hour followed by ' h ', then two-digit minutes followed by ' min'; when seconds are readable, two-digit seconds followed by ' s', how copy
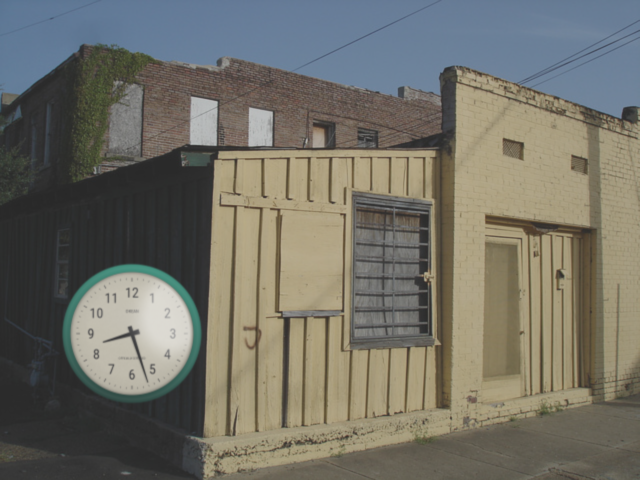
8 h 27 min
